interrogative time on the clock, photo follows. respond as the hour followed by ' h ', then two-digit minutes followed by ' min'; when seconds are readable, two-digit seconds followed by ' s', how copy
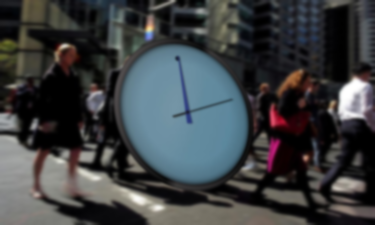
12 h 00 min 13 s
